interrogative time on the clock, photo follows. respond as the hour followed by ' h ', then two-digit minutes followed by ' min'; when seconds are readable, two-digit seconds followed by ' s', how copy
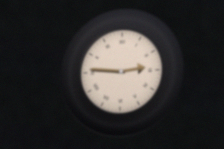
2 h 46 min
